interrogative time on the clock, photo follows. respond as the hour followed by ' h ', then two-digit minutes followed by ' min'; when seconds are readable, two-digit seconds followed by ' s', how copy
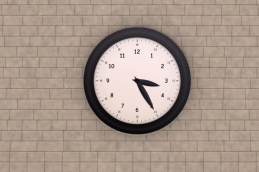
3 h 25 min
